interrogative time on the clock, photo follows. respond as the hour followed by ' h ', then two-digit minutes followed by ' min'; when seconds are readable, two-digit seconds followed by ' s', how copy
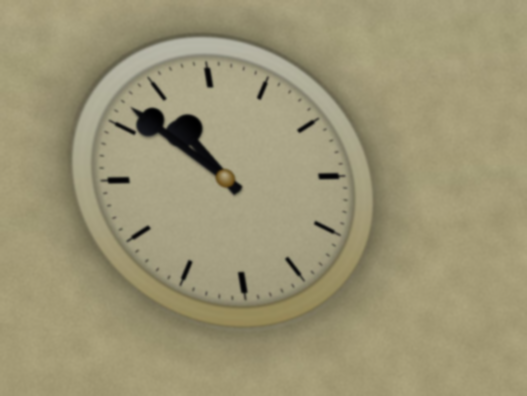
10 h 52 min
